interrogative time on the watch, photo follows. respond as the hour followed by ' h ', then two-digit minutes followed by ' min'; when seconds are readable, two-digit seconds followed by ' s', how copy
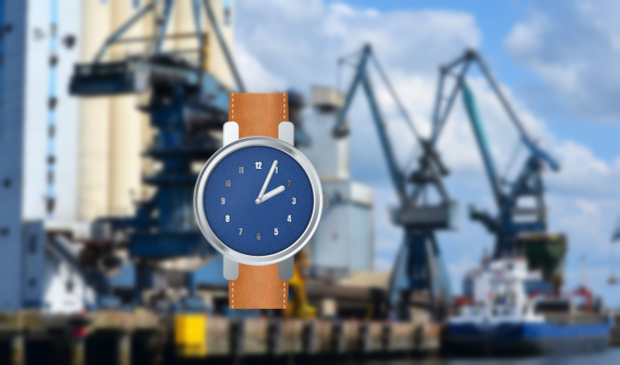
2 h 04 min
